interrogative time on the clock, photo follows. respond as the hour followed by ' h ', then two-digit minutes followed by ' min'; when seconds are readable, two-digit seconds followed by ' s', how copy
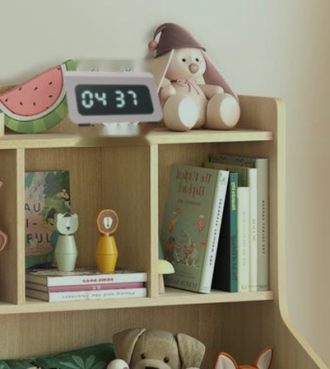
4 h 37 min
